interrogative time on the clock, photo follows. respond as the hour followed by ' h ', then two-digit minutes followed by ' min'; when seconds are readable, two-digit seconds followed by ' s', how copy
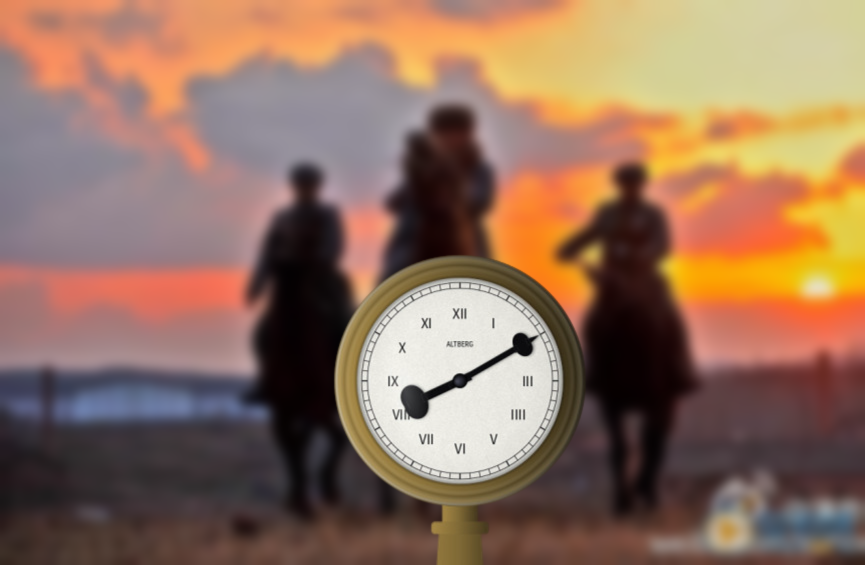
8 h 10 min
